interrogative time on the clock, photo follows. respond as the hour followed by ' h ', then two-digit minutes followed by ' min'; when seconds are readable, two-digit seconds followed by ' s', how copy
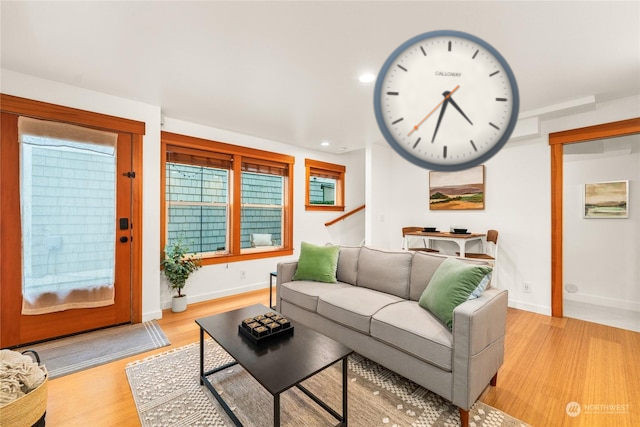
4 h 32 min 37 s
